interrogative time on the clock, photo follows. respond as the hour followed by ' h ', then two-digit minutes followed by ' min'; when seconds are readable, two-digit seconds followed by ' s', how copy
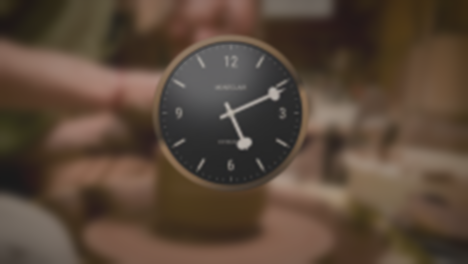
5 h 11 min
